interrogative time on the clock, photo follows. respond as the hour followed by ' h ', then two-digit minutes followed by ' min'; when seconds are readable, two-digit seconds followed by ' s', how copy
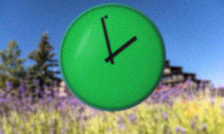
1 h 59 min
